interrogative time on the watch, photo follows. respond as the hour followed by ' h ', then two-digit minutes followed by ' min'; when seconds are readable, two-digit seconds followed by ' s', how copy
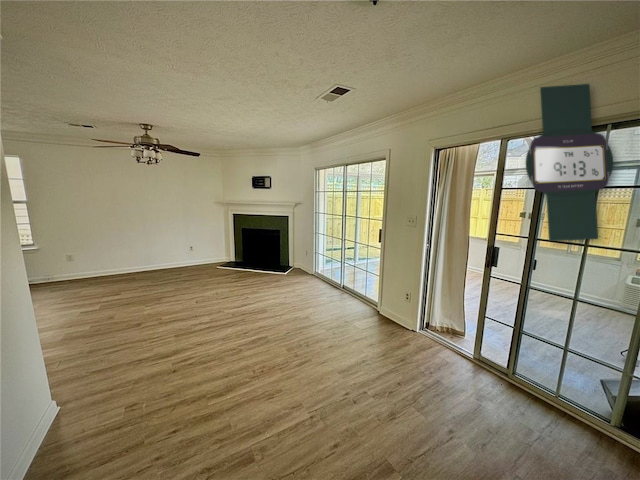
9 h 13 min
